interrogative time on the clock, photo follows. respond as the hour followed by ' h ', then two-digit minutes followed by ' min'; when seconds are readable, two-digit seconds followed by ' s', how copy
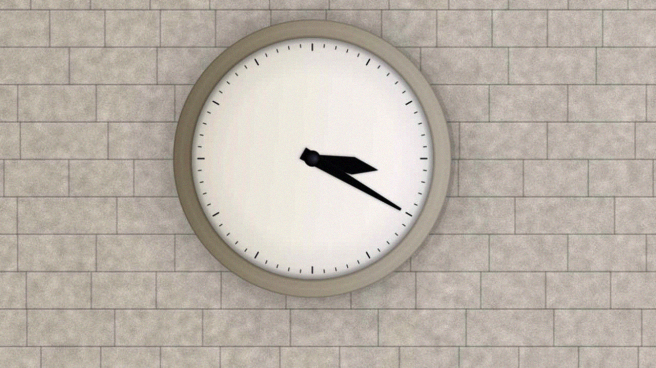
3 h 20 min
